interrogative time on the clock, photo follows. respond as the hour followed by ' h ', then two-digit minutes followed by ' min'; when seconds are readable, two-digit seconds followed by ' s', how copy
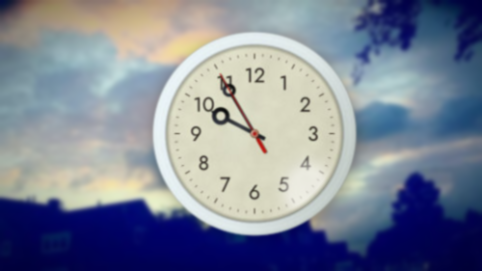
9 h 54 min 55 s
